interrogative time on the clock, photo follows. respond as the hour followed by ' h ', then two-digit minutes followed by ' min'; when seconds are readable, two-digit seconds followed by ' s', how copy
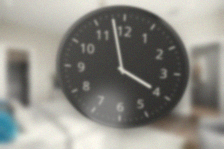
3 h 58 min
